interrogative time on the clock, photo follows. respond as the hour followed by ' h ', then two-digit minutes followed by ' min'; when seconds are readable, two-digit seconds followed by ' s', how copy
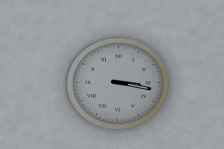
3 h 17 min
